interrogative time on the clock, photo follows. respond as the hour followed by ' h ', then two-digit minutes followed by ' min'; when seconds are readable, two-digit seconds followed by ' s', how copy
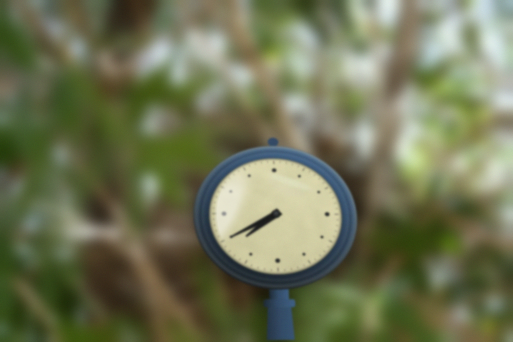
7 h 40 min
